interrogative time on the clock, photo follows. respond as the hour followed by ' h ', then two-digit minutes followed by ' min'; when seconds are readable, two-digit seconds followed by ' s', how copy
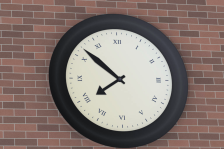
7 h 52 min
